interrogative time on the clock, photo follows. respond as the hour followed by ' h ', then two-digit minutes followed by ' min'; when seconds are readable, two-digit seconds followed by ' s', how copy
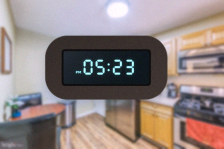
5 h 23 min
